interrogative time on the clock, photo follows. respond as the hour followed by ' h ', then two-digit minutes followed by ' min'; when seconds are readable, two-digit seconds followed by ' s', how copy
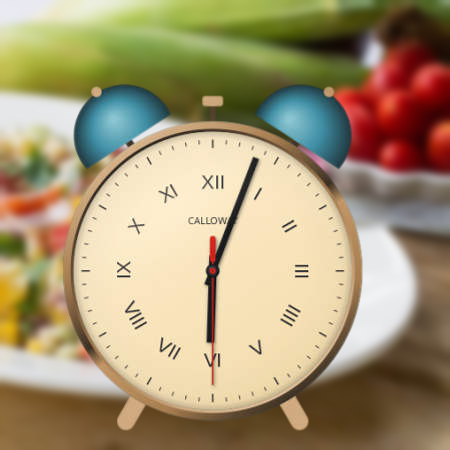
6 h 03 min 30 s
